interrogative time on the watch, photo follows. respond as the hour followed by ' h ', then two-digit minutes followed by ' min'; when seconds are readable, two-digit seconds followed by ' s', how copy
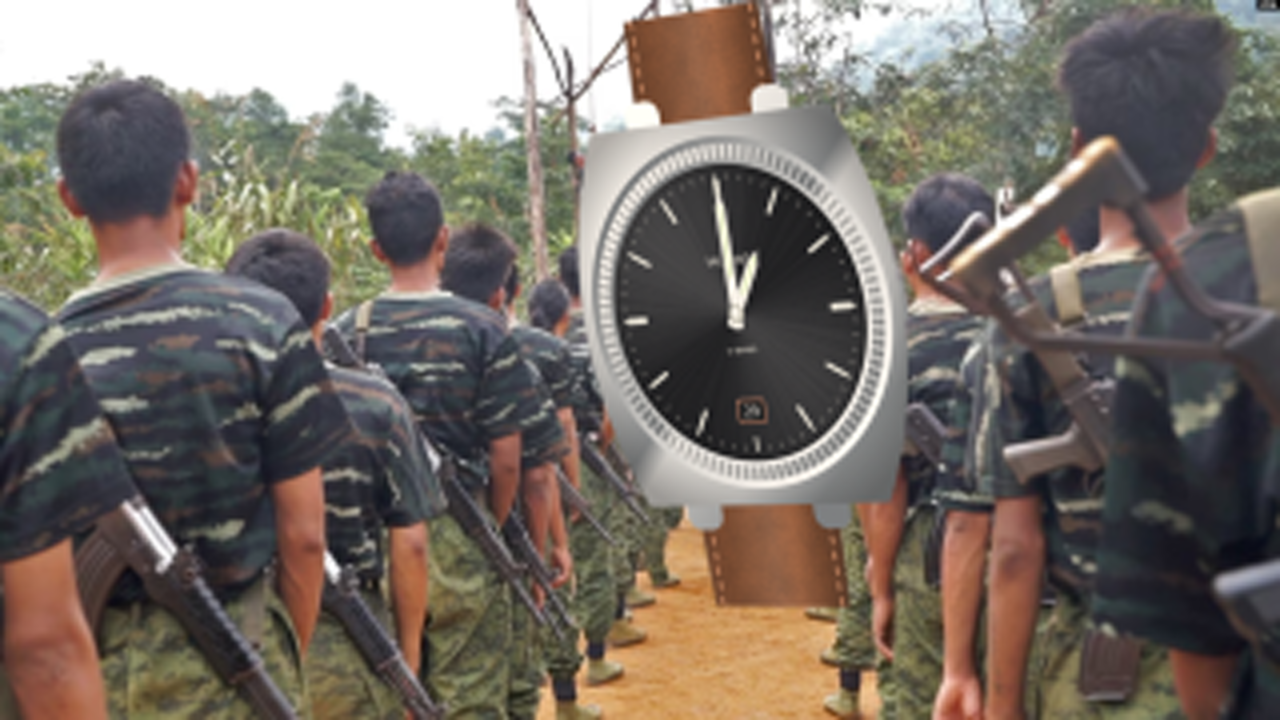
1 h 00 min
